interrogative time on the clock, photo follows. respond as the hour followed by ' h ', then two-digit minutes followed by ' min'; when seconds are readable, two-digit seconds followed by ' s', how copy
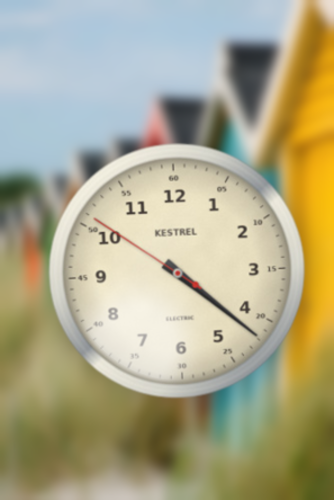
4 h 21 min 51 s
